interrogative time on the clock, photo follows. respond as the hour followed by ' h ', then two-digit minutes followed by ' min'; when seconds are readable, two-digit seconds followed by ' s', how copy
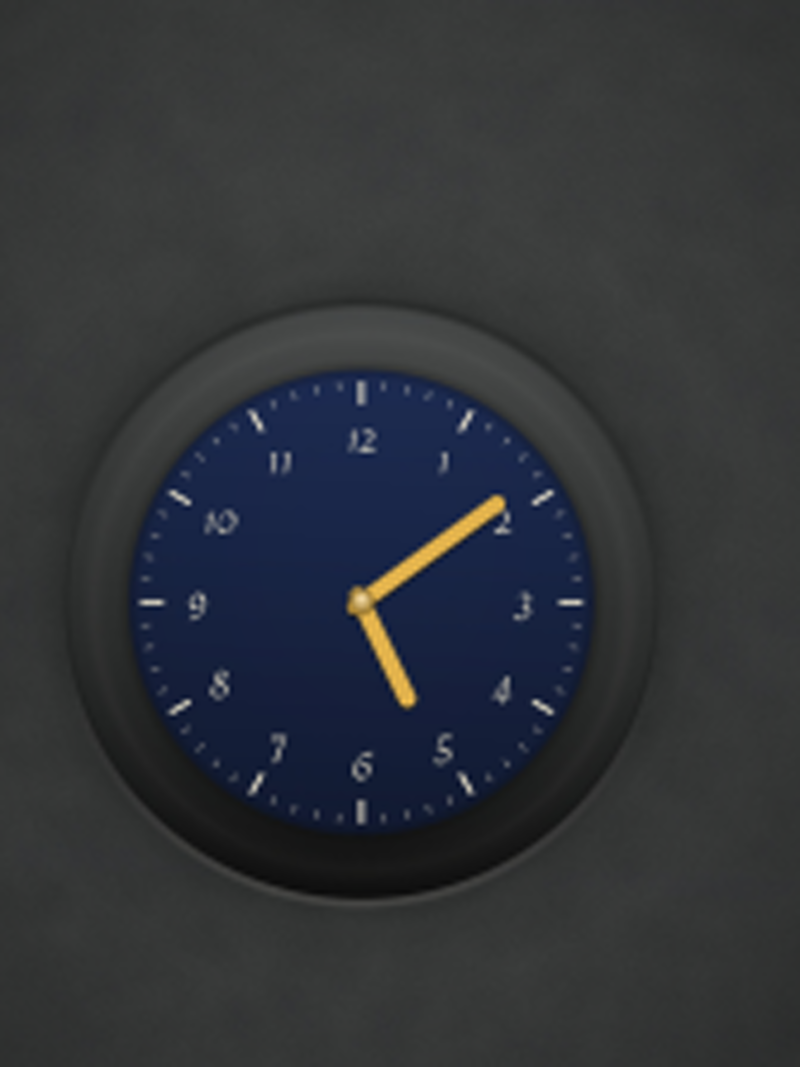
5 h 09 min
